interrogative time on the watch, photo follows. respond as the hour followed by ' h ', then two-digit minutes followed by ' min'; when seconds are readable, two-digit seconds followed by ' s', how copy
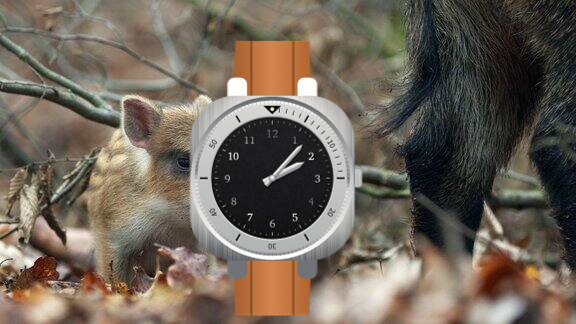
2 h 07 min
